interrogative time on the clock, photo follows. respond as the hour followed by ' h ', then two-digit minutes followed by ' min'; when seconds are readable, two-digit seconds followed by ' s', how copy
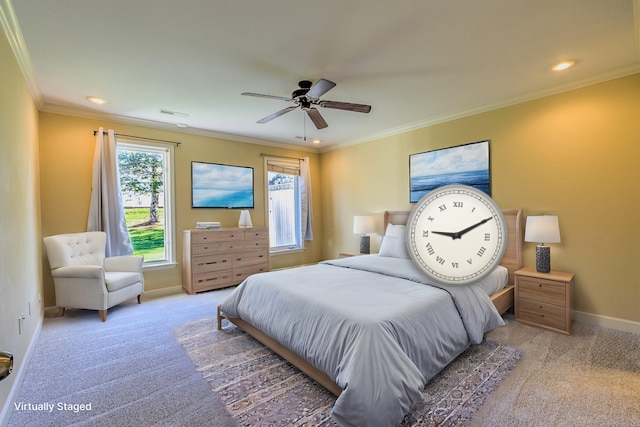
9 h 10 min
